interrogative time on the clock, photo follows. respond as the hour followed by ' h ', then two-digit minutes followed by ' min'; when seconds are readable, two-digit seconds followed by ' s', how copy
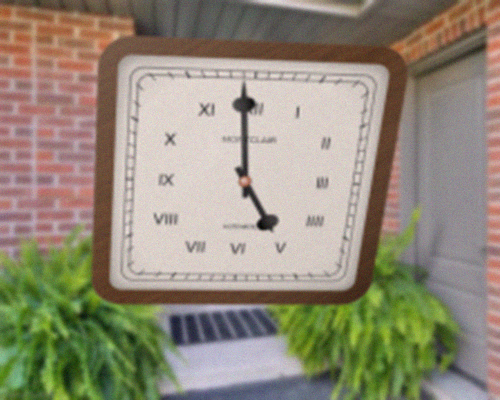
4 h 59 min
